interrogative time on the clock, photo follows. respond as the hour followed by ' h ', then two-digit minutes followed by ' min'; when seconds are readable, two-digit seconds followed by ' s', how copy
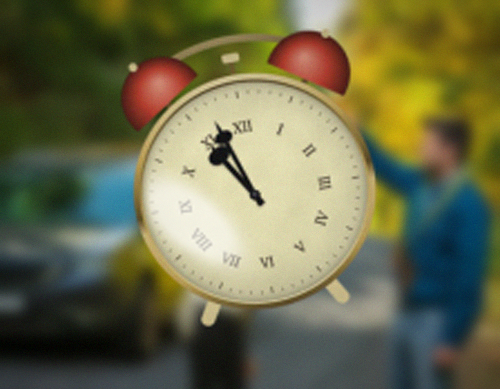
10 h 57 min
